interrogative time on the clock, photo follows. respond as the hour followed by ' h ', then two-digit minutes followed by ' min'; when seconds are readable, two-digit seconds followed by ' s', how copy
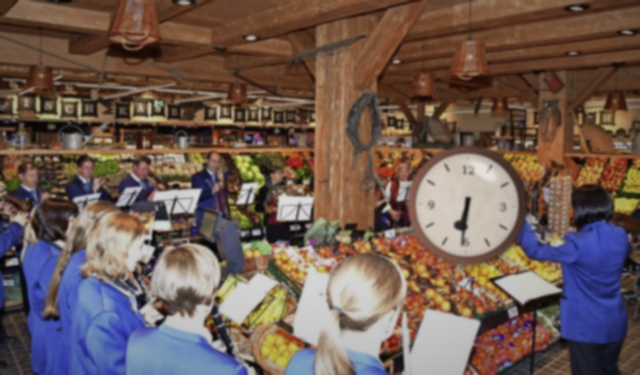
6 h 31 min
